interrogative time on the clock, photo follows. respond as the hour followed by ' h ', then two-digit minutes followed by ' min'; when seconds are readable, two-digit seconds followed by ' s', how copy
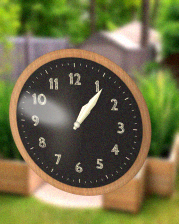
1 h 06 min
